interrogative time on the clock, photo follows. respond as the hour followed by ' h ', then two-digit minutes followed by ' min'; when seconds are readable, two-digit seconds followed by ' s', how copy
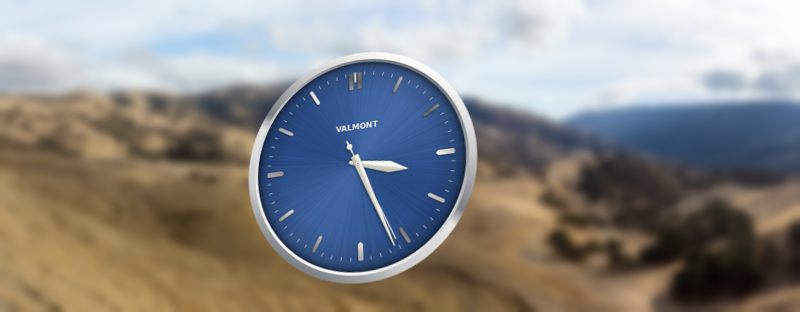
3 h 26 min 26 s
